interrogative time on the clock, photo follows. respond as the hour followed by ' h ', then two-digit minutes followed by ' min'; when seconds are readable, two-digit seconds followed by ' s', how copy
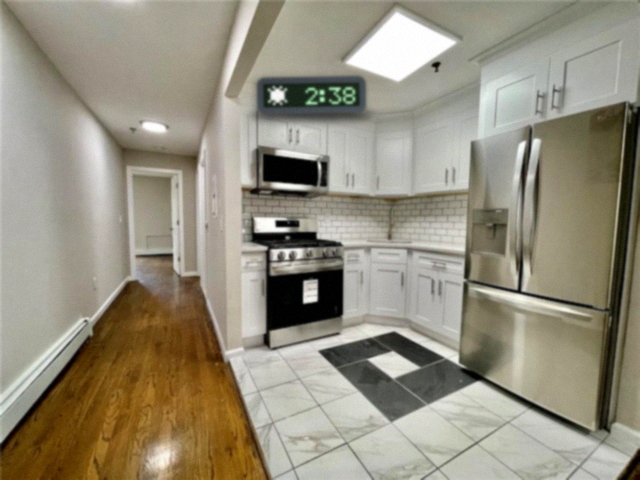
2 h 38 min
